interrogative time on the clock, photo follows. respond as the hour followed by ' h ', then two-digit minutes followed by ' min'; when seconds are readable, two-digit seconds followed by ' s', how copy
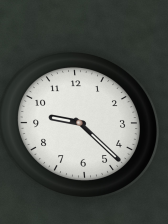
9 h 23 min
